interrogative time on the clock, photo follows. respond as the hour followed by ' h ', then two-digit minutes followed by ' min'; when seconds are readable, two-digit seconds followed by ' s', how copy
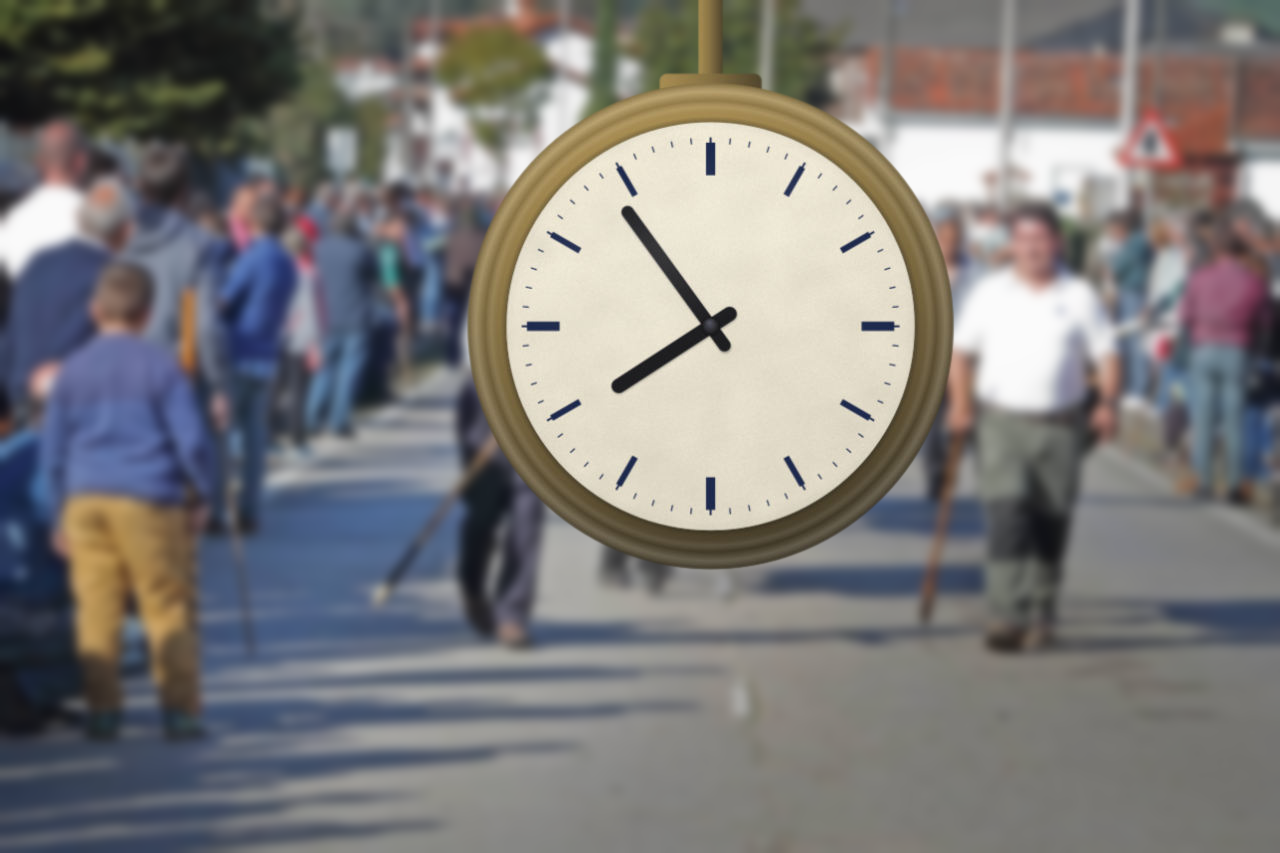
7 h 54 min
